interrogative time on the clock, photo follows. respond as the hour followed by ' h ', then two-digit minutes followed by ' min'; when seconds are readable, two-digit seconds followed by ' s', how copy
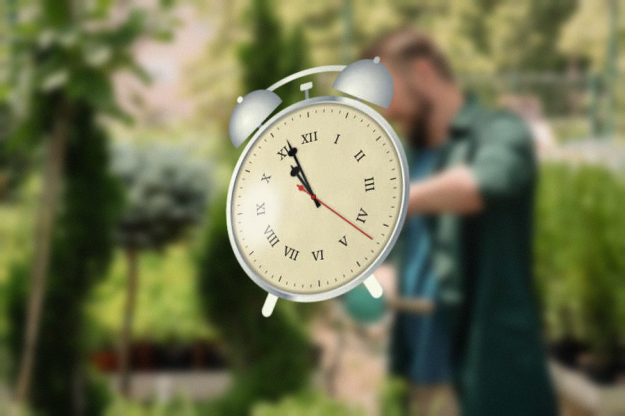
10 h 56 min 22 s
